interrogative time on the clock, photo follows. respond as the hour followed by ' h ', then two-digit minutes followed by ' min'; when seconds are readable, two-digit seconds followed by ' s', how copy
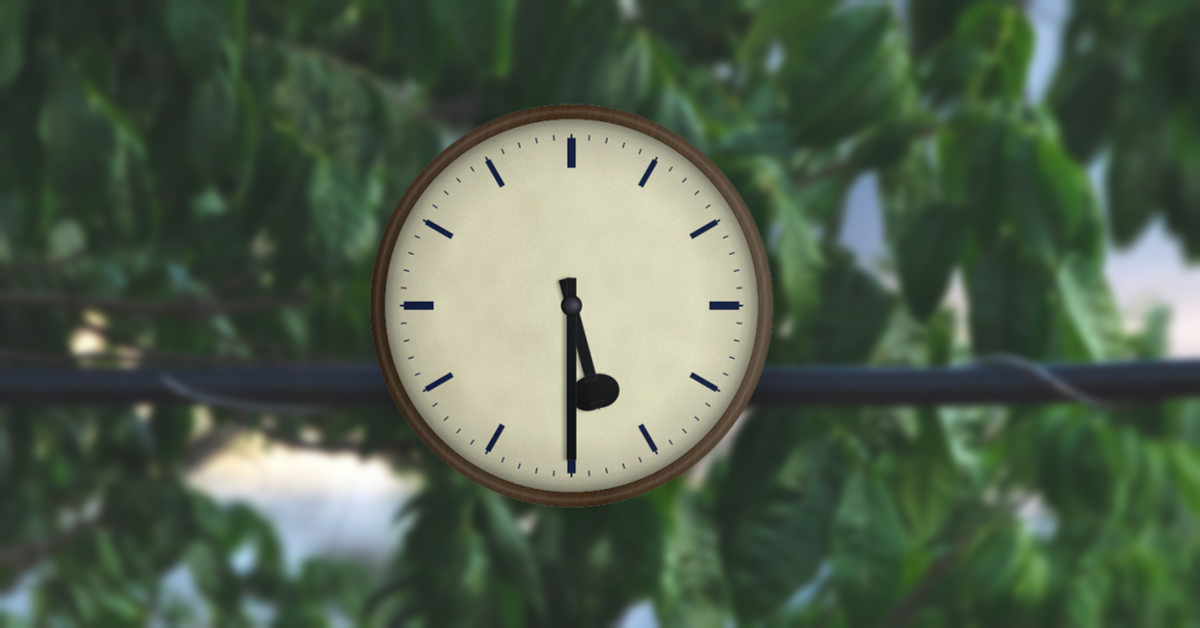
5 h 30 min
